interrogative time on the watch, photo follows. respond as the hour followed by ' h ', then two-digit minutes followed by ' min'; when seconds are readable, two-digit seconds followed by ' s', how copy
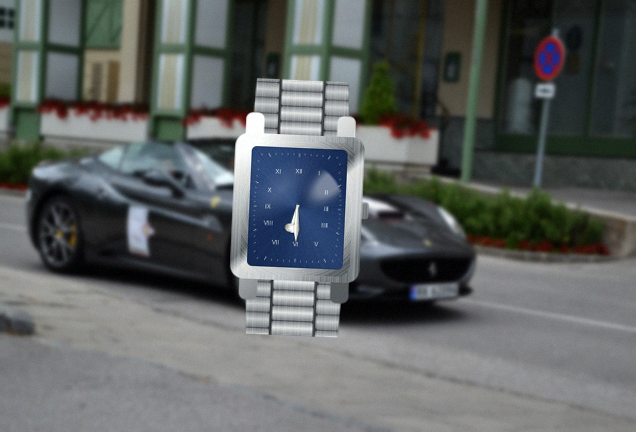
6 h 30 min
